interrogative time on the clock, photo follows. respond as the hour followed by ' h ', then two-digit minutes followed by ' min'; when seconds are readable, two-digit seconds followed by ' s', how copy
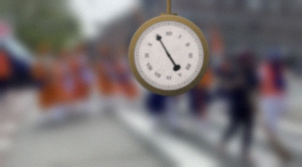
4 h 55 min
